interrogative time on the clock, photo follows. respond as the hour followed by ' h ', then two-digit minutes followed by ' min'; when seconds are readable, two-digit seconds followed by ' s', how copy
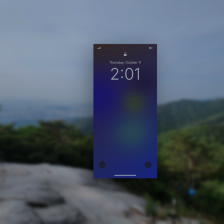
2 h 01 min
